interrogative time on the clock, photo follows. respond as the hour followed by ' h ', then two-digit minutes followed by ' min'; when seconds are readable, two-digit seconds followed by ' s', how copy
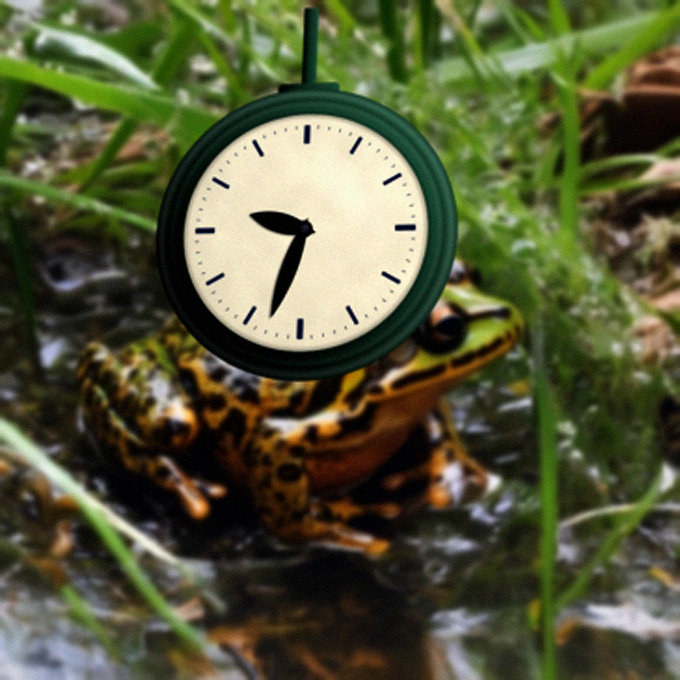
9 h 33 min
